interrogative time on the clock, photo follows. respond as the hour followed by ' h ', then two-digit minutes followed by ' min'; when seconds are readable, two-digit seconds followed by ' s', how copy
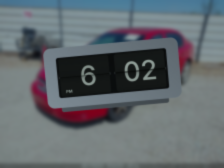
6 h 02 min
